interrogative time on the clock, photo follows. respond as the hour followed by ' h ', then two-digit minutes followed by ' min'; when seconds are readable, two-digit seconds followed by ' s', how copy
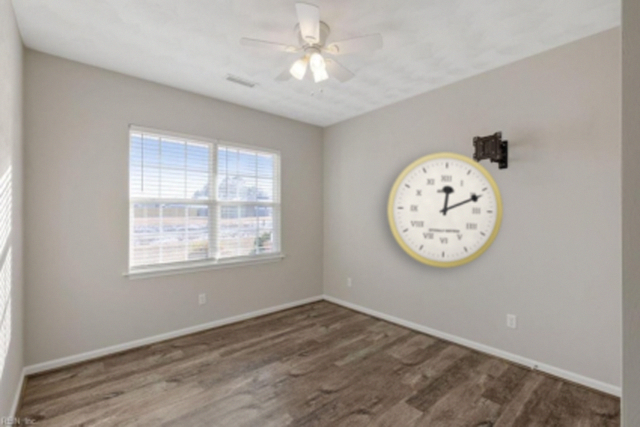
12 h 11 min
